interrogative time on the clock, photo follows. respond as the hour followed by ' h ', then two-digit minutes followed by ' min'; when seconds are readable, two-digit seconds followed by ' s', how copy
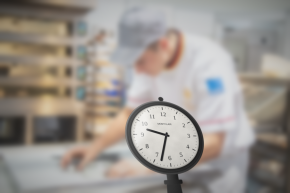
9 h 33 min
